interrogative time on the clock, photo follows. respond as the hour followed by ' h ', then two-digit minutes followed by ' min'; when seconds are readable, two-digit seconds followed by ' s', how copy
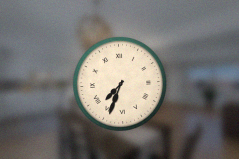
7 h 34 min
